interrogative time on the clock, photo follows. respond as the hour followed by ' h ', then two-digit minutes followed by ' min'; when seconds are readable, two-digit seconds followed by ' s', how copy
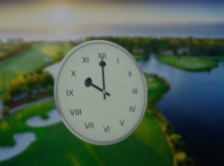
10 h 00 min
